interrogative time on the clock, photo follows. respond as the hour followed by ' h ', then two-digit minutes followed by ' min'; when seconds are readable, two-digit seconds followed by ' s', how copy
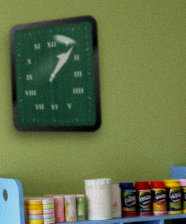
1 h 07 min
